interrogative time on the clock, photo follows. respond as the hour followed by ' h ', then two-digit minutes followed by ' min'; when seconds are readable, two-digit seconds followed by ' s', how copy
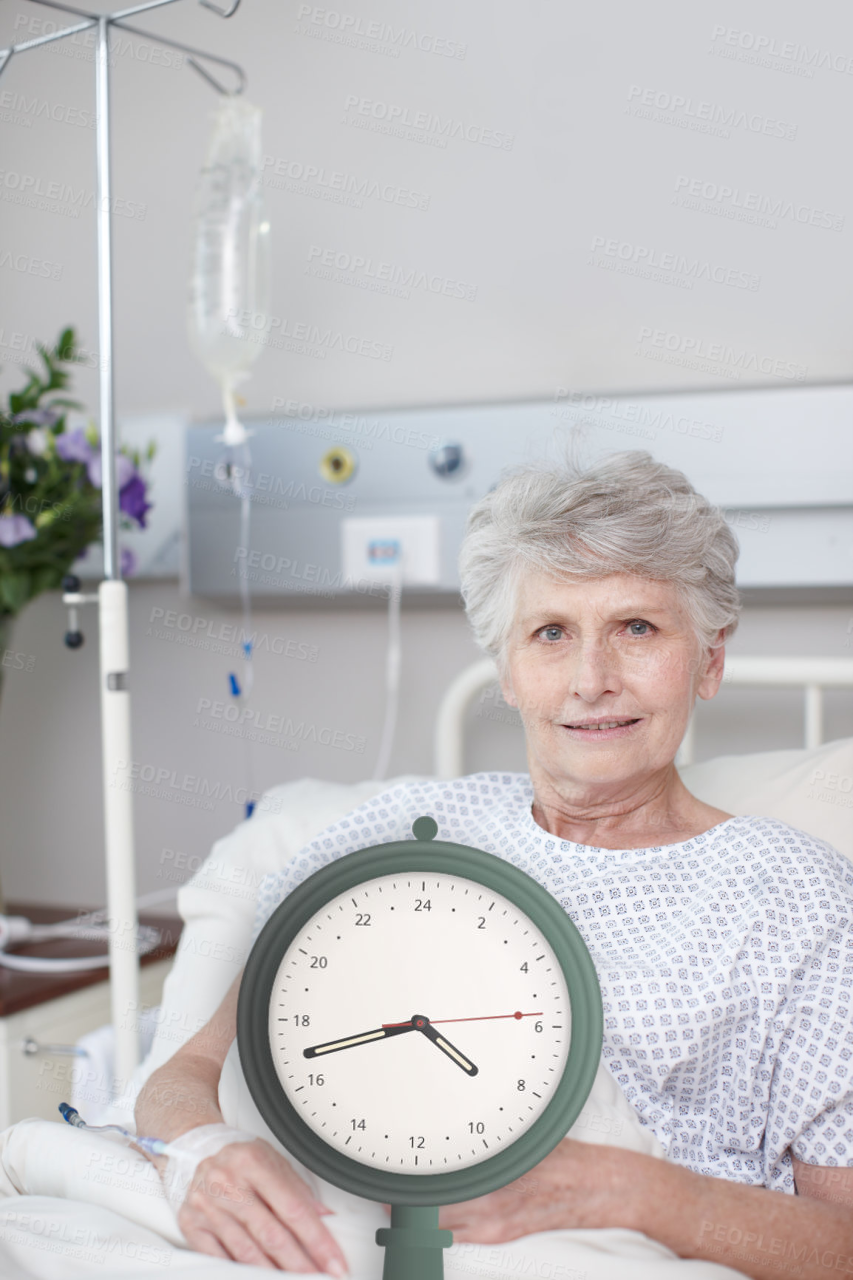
8 h 42 min 14 s
